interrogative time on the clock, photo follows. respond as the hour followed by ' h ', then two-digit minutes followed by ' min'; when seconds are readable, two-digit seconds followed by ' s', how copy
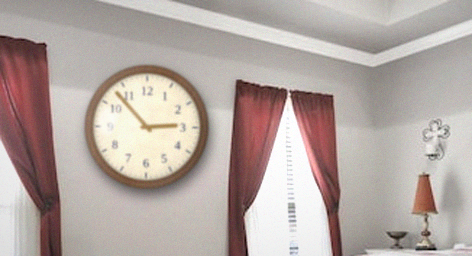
2 h 53 min
